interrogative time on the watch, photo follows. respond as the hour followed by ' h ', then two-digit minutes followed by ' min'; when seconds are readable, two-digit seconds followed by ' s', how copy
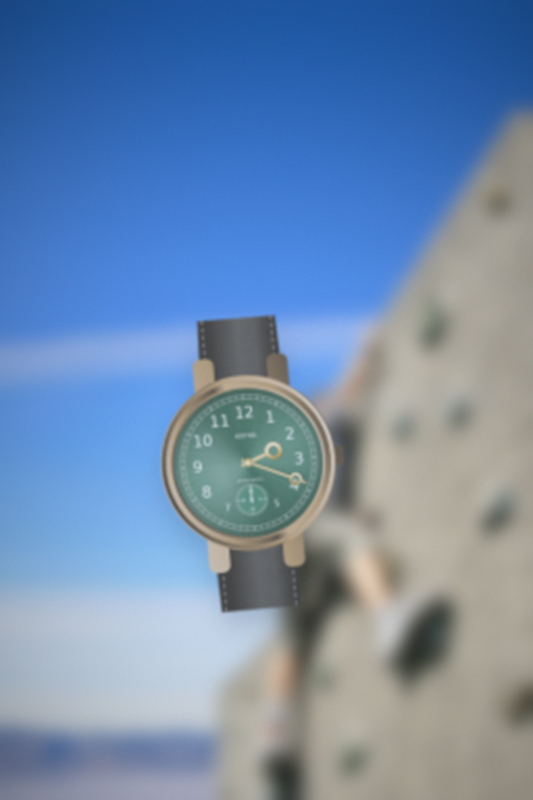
2 h 19 min
